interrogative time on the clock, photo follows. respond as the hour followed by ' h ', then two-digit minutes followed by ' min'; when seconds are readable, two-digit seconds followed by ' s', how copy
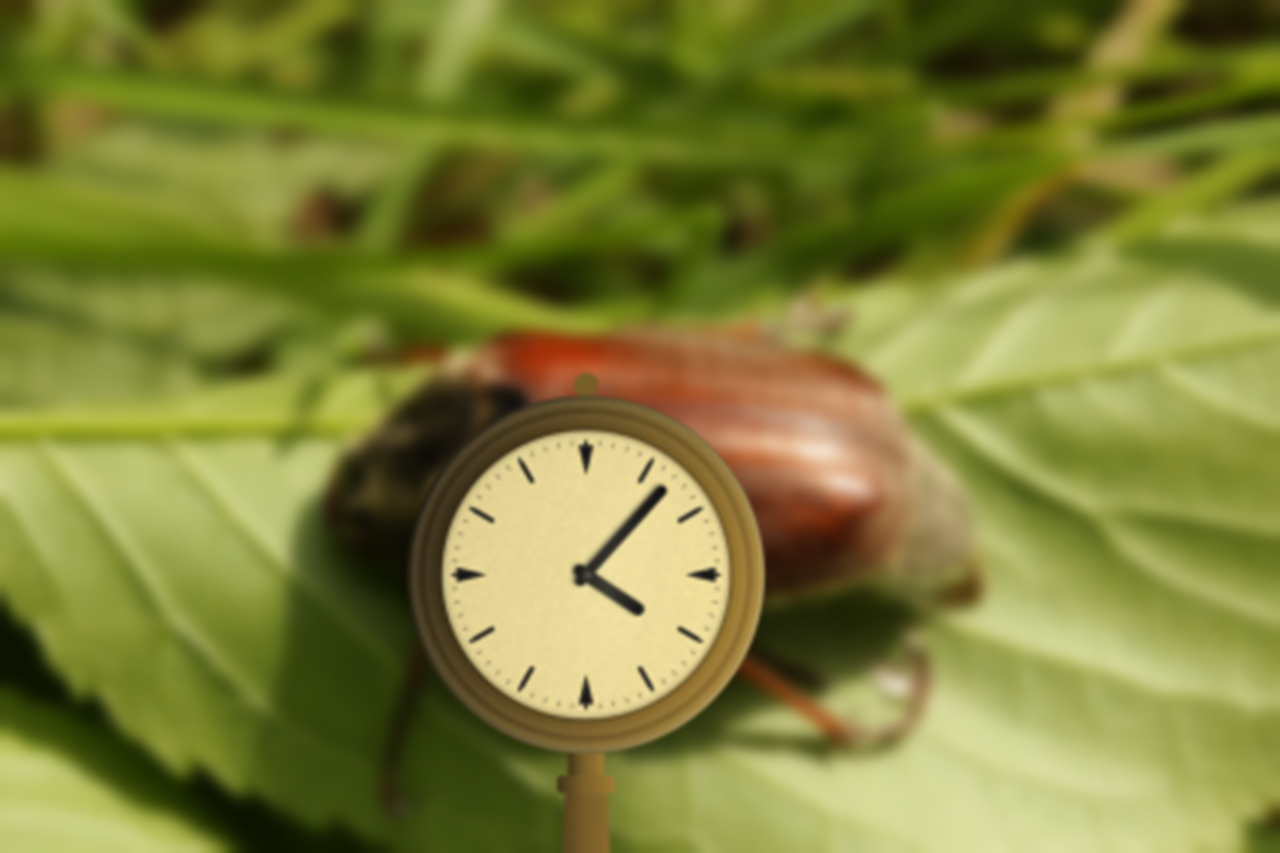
4 h 07 min
